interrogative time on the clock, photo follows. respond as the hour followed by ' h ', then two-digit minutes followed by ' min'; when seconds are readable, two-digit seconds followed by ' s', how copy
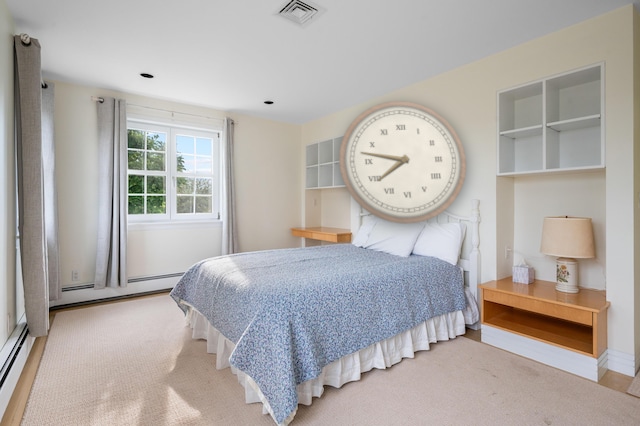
7 h 47 min
